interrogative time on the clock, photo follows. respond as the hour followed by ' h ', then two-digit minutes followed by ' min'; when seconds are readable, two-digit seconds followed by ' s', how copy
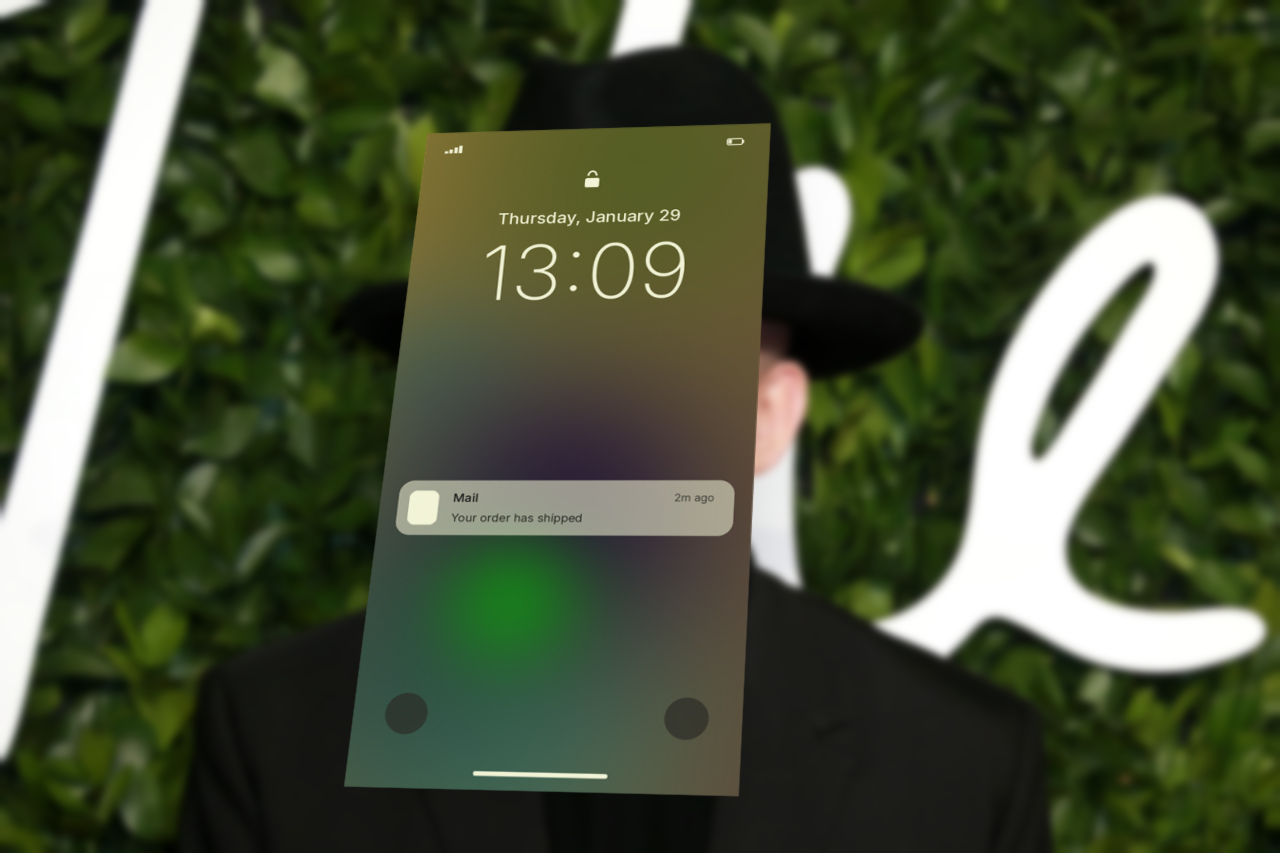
13 h 09 min
